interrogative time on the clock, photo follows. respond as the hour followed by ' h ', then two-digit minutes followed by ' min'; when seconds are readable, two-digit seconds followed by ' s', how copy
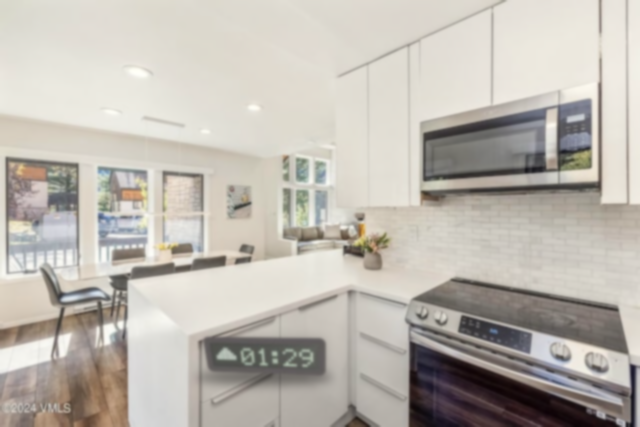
1 h 29 min
